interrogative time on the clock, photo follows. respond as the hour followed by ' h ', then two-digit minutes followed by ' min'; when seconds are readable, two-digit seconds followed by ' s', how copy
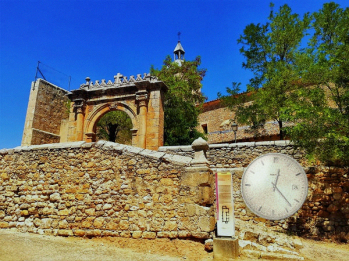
12 h 23 min
